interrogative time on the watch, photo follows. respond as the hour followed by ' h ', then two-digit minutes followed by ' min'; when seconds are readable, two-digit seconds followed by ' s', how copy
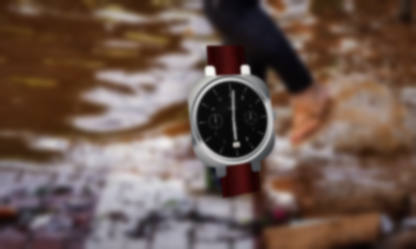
6 h 01 min
